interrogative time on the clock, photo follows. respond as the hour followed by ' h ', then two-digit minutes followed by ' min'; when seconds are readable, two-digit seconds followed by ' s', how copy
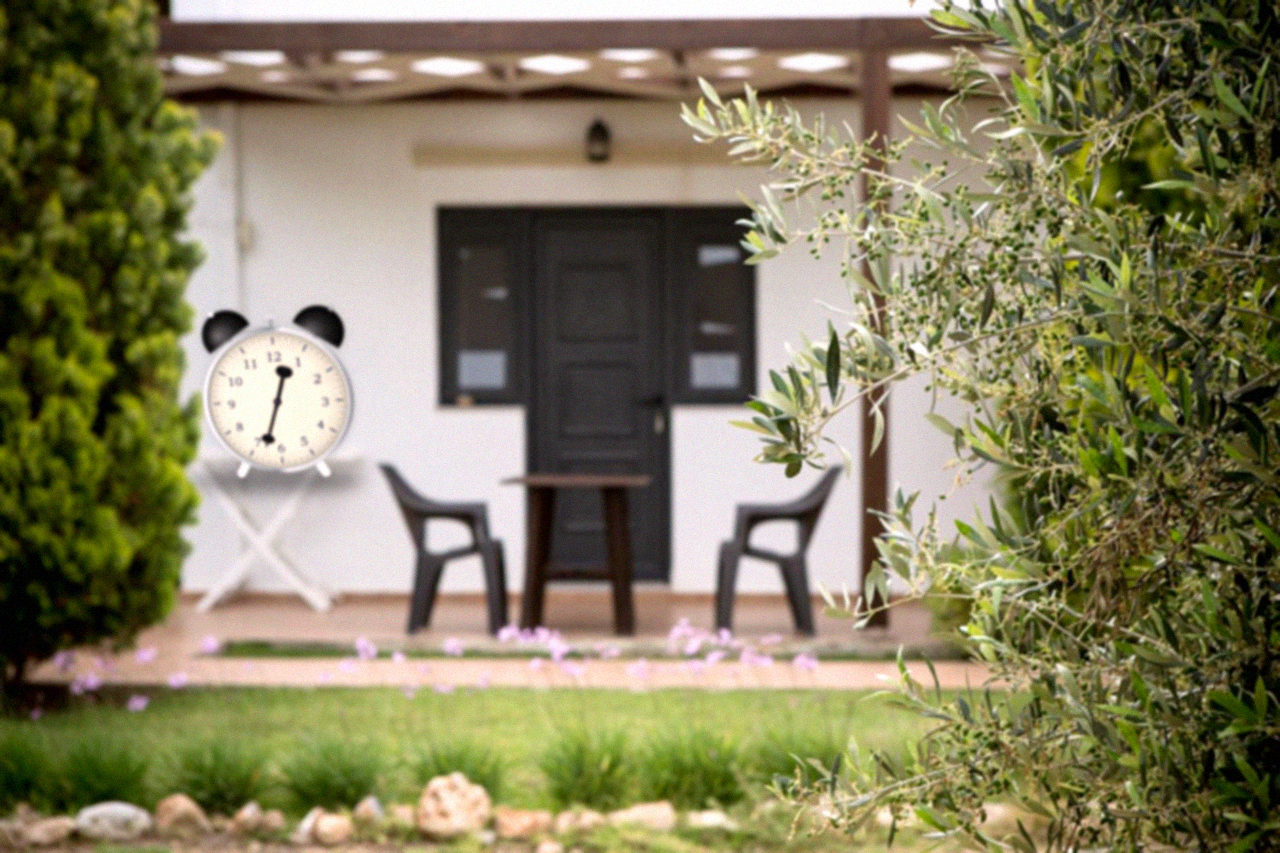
12 h 33 min
